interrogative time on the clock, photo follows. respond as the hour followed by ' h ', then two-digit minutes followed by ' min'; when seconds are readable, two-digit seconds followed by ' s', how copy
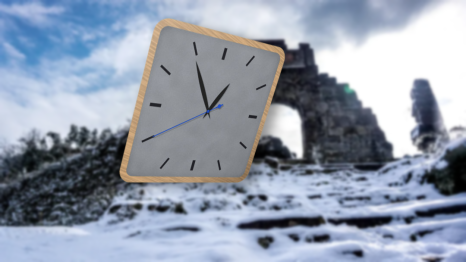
12 h 54 min 40 s
